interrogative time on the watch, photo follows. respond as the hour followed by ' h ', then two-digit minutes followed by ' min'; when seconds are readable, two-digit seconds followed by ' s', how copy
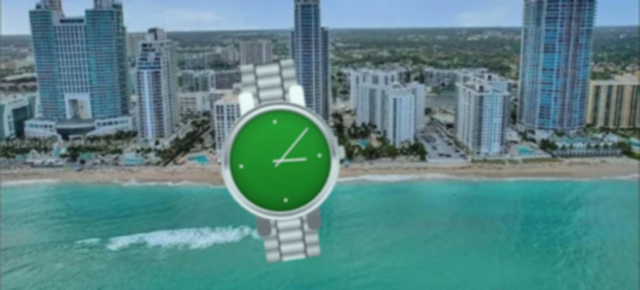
3 h 08 min
